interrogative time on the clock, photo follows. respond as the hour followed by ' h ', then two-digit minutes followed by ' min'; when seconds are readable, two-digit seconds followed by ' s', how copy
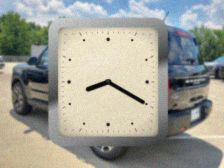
8 h 20 min
